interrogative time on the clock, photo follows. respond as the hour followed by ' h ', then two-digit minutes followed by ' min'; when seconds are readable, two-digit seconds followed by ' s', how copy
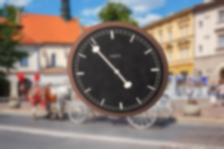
4 h 54 min
